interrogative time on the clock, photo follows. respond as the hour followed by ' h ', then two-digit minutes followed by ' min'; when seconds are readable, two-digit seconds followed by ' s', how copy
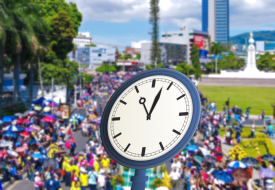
11 h 03 min
